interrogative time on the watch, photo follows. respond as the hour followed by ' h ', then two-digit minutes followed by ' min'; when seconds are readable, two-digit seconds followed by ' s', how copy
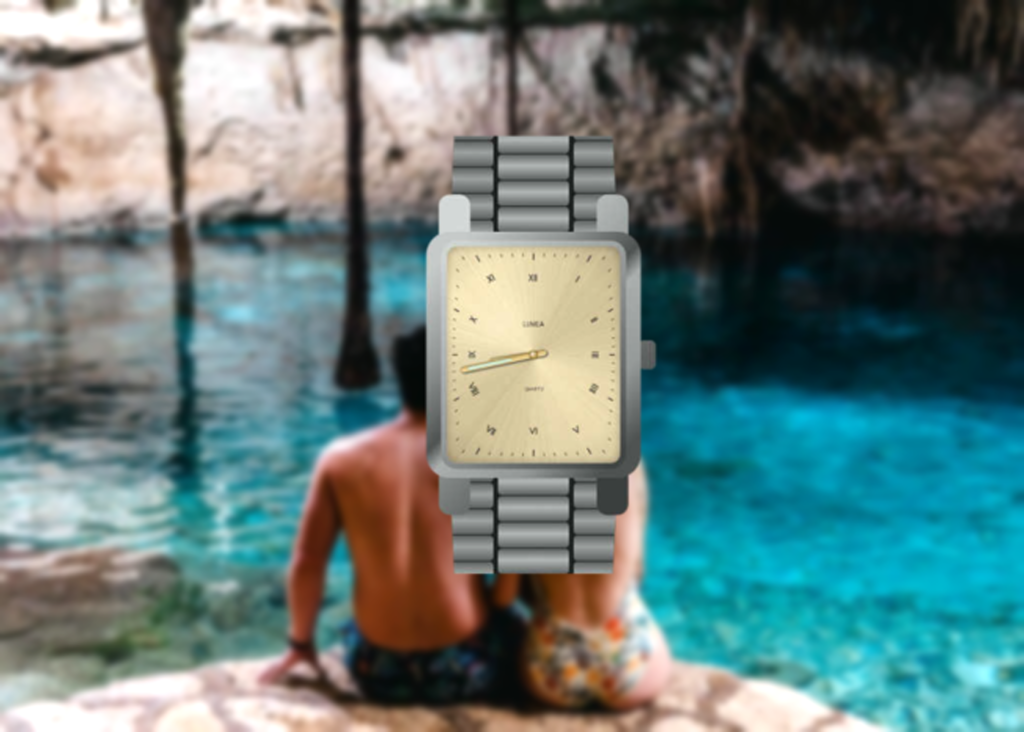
8 h 43 min
